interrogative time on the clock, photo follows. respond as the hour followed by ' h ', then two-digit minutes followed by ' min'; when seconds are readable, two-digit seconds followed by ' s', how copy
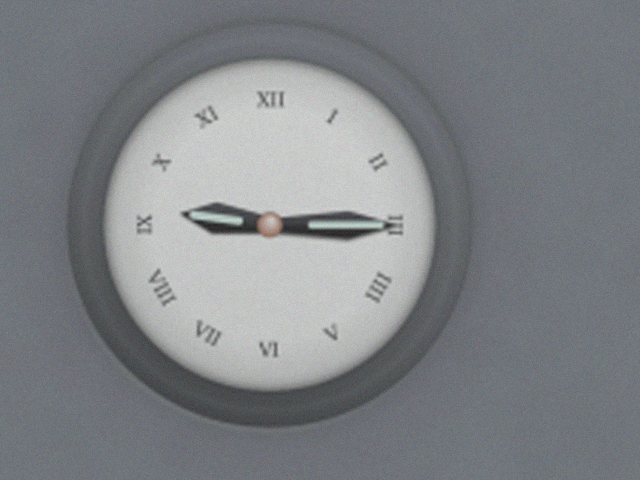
9 h 15 min
